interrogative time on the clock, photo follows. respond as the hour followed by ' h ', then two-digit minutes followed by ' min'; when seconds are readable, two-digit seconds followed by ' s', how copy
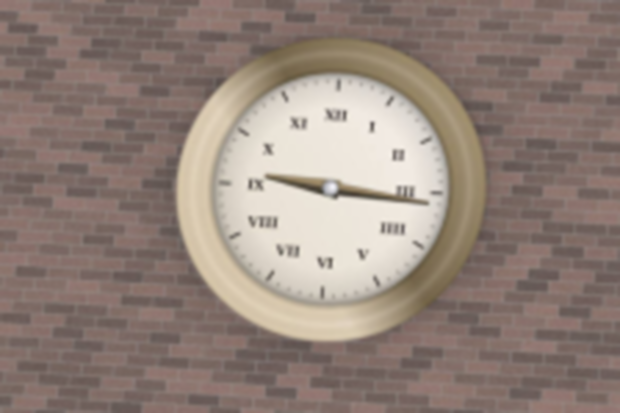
9 h 16 min
